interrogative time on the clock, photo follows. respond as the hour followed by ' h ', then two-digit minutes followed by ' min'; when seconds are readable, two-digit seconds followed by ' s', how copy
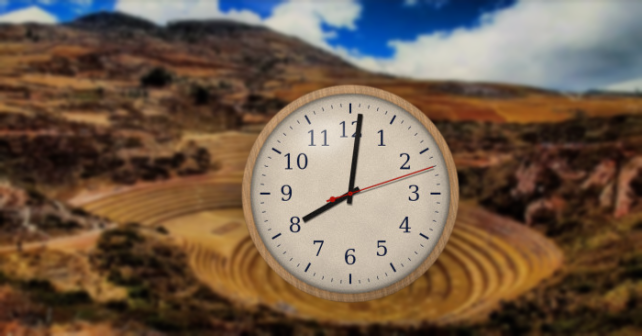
8 h 01 min 12 s
